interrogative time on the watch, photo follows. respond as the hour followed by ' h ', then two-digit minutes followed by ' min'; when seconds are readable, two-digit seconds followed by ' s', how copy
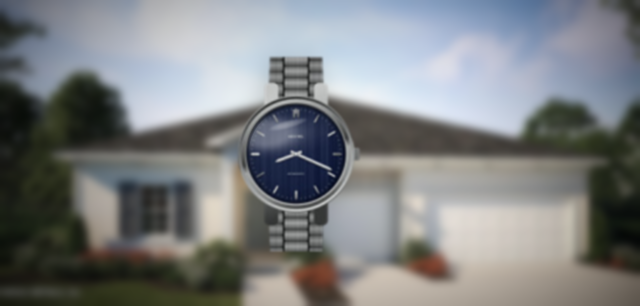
8 h 19 min
